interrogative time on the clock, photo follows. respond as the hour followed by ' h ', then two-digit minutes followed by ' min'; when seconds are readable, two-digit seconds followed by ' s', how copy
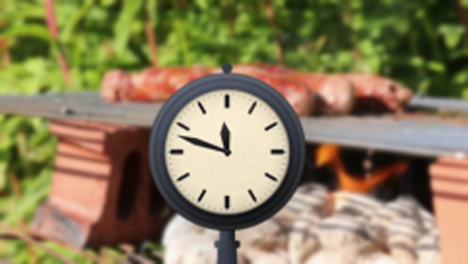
11 h 48 min
